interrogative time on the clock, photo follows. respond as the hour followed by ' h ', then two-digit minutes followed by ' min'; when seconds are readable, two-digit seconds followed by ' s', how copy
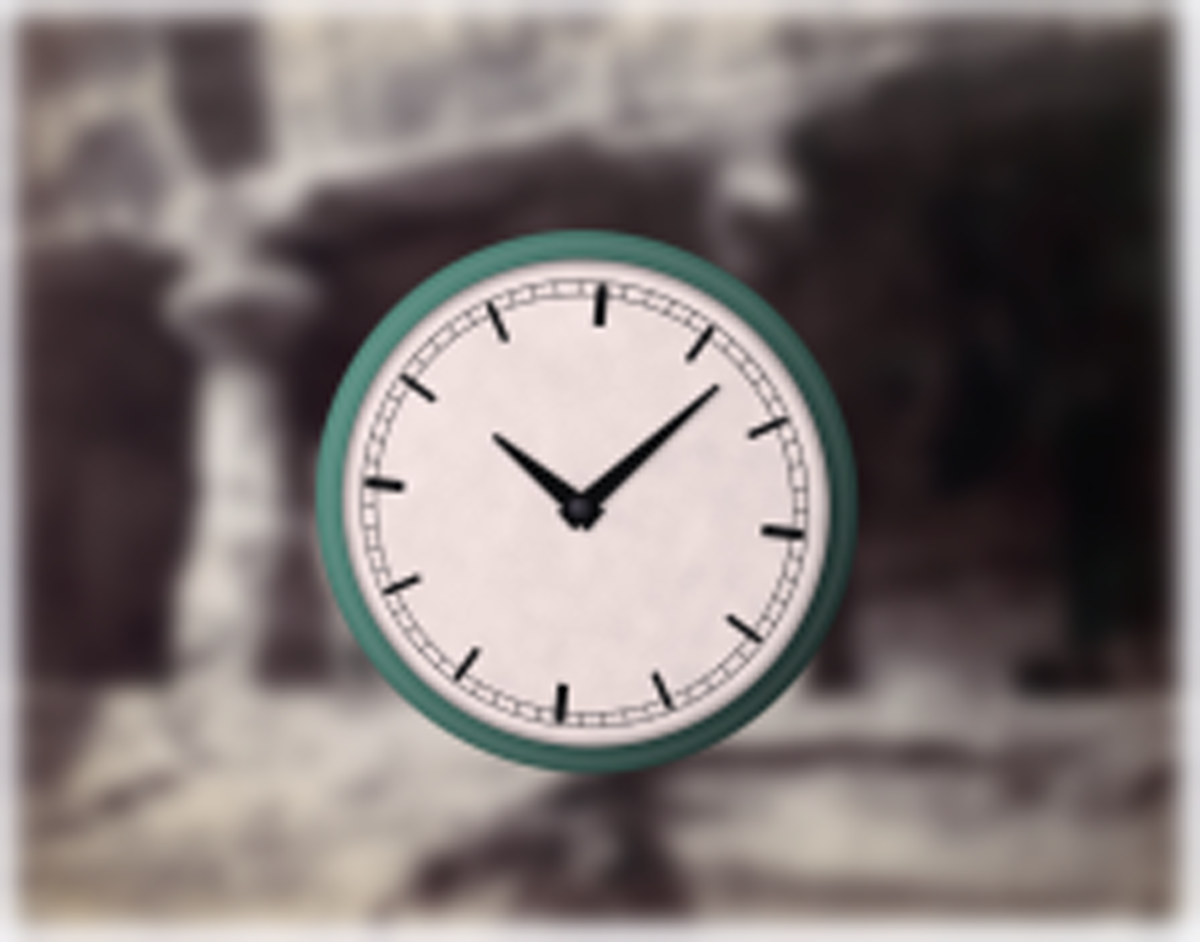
10 h 07 min
